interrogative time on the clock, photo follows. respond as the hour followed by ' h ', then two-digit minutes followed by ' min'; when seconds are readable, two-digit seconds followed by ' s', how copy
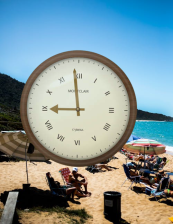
8 h 59 min
